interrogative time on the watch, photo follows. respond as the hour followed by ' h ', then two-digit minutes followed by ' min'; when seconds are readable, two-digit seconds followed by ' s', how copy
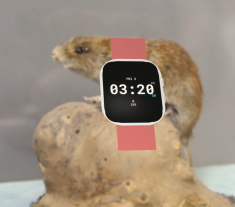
3 h 20 min
